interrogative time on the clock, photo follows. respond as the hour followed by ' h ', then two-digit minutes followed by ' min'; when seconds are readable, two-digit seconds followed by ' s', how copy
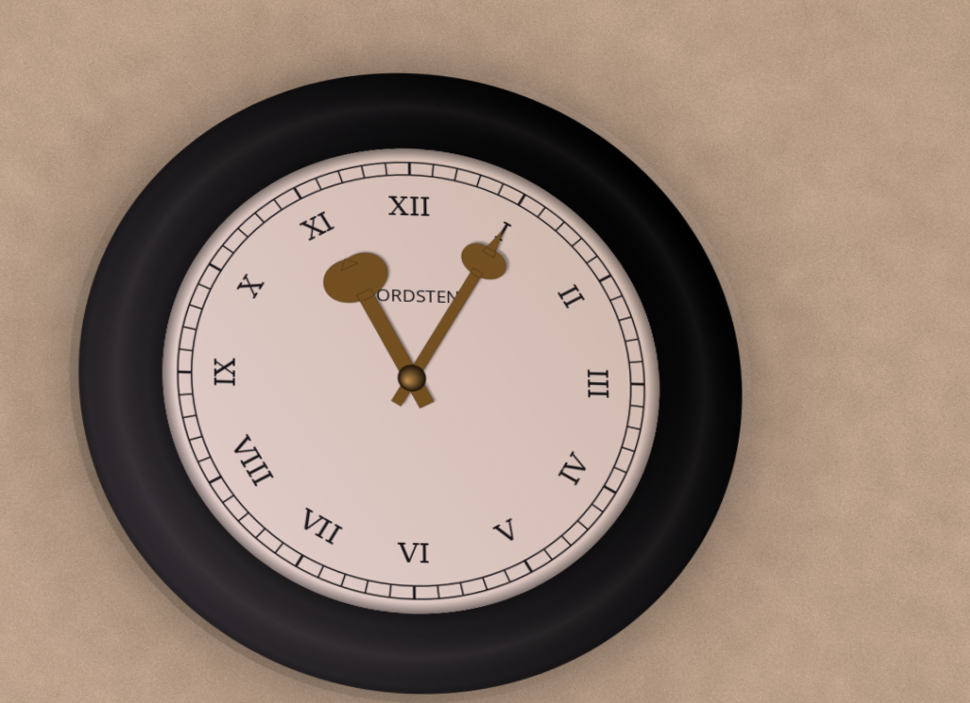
11 h 05 min
